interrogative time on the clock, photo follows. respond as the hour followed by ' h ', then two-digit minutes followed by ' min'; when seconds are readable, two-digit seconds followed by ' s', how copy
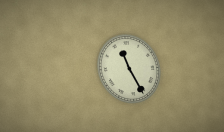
11 h 26 min
